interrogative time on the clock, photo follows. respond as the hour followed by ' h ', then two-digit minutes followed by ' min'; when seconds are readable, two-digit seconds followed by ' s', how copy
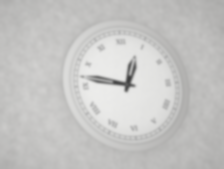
12 h 47 min
